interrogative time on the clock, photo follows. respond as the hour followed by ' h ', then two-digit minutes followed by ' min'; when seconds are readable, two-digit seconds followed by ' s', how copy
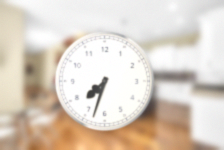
7 h 33 min
